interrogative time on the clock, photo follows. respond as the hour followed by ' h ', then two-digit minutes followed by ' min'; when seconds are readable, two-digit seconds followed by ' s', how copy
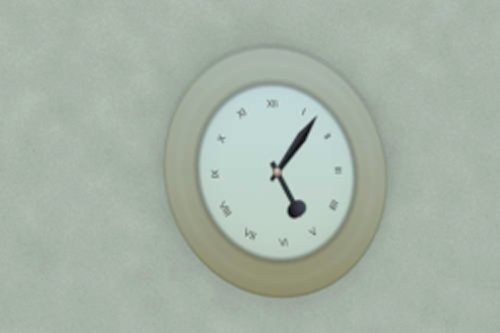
5 h 07 min
